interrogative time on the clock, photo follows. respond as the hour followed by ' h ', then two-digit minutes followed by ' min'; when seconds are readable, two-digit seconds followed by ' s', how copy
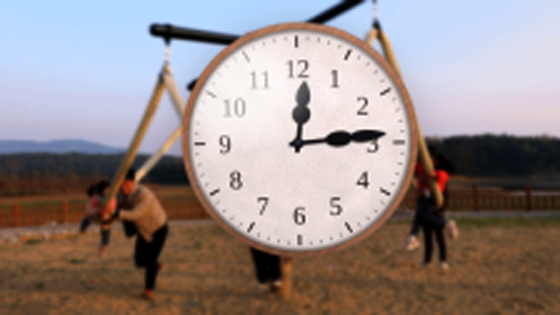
12 h 14 min
